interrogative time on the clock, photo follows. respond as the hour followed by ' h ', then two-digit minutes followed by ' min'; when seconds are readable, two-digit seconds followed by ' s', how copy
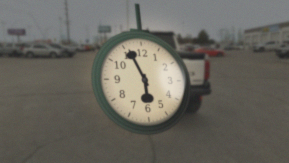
5 h 56 min
